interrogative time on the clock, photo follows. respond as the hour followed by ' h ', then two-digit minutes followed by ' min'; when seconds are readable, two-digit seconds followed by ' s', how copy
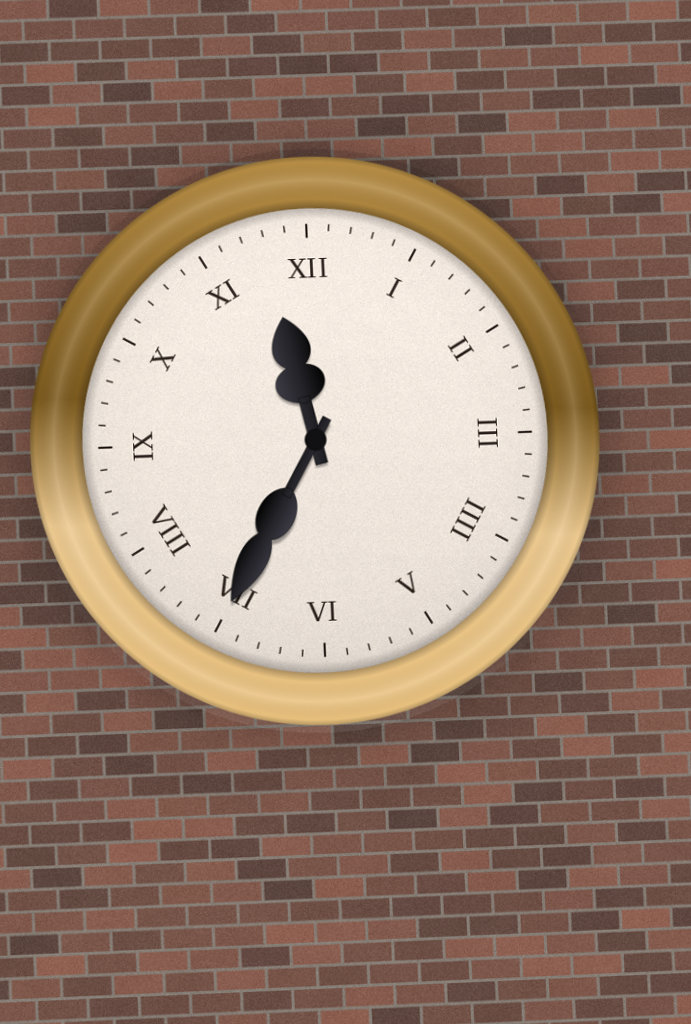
11 h 35 min
